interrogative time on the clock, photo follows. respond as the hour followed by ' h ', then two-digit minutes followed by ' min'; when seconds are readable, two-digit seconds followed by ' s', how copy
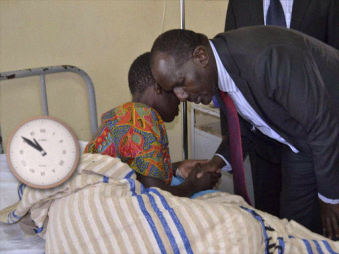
10 h 51 min
